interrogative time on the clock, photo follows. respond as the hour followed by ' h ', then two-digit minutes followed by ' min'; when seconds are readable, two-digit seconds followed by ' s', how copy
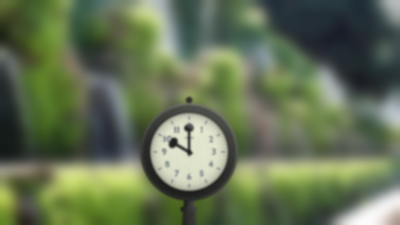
10 h 00 min
